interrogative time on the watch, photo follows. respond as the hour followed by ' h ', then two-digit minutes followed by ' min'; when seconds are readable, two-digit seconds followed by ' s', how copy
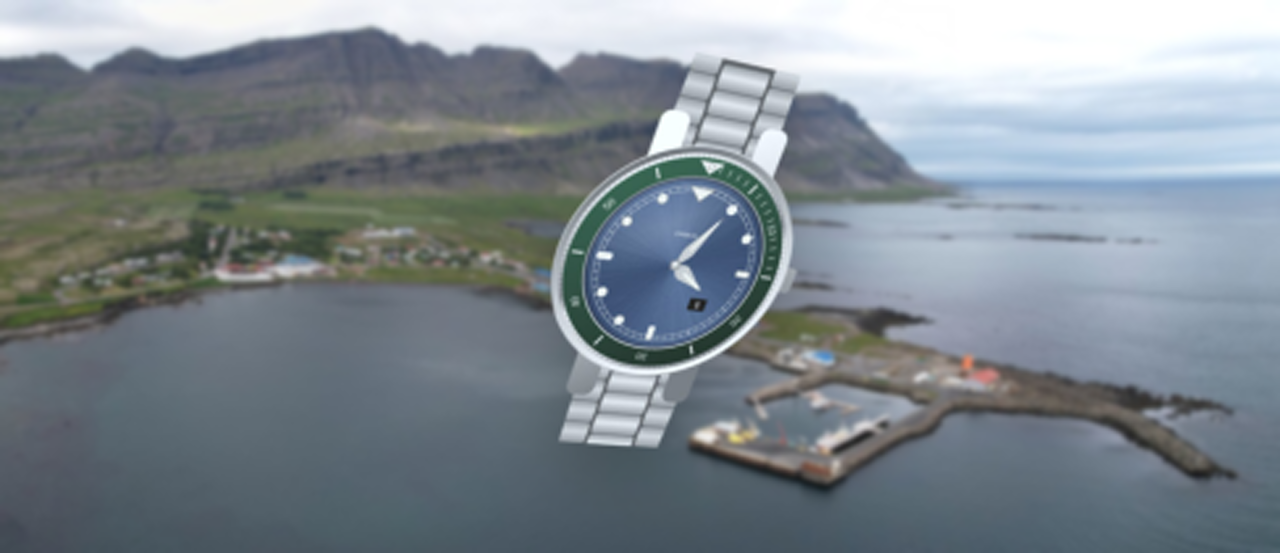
4 h 05 min
